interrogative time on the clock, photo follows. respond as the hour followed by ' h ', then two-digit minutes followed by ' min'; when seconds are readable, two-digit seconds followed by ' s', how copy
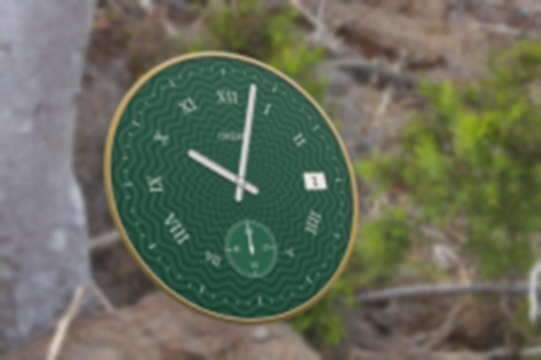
10 h 03 min
